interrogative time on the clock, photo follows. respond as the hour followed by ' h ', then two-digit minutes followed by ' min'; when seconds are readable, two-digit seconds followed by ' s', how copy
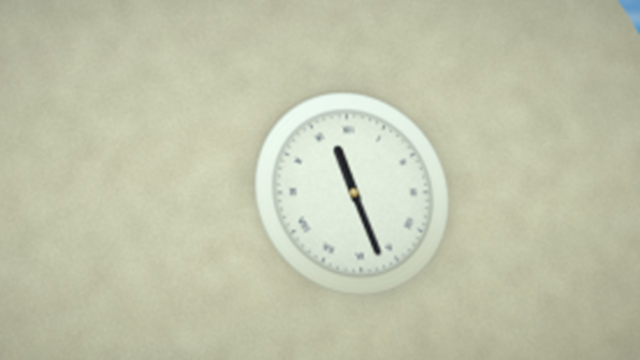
11 h 27 min
